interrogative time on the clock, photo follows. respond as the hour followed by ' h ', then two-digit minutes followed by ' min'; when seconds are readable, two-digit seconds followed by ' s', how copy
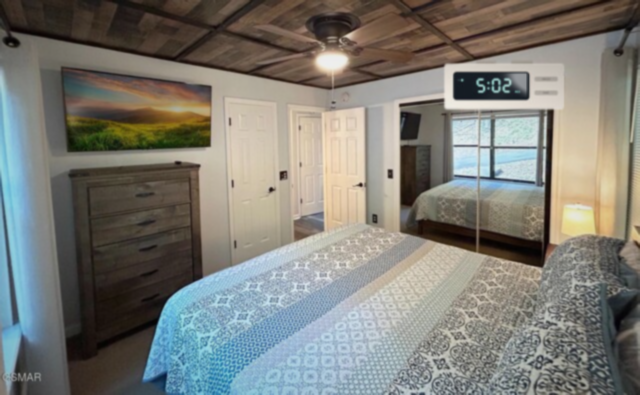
5 h 02 min
